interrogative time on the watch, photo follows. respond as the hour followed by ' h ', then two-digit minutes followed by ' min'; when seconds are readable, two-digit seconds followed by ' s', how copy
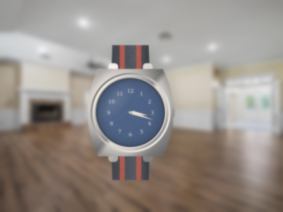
3 h 18 min
